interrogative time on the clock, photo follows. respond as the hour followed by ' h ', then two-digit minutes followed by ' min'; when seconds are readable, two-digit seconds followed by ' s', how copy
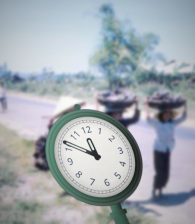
11 h 51 min
